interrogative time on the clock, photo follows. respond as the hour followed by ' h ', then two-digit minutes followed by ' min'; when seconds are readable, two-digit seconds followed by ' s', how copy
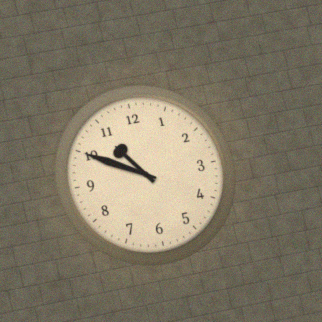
10 h 50 min
